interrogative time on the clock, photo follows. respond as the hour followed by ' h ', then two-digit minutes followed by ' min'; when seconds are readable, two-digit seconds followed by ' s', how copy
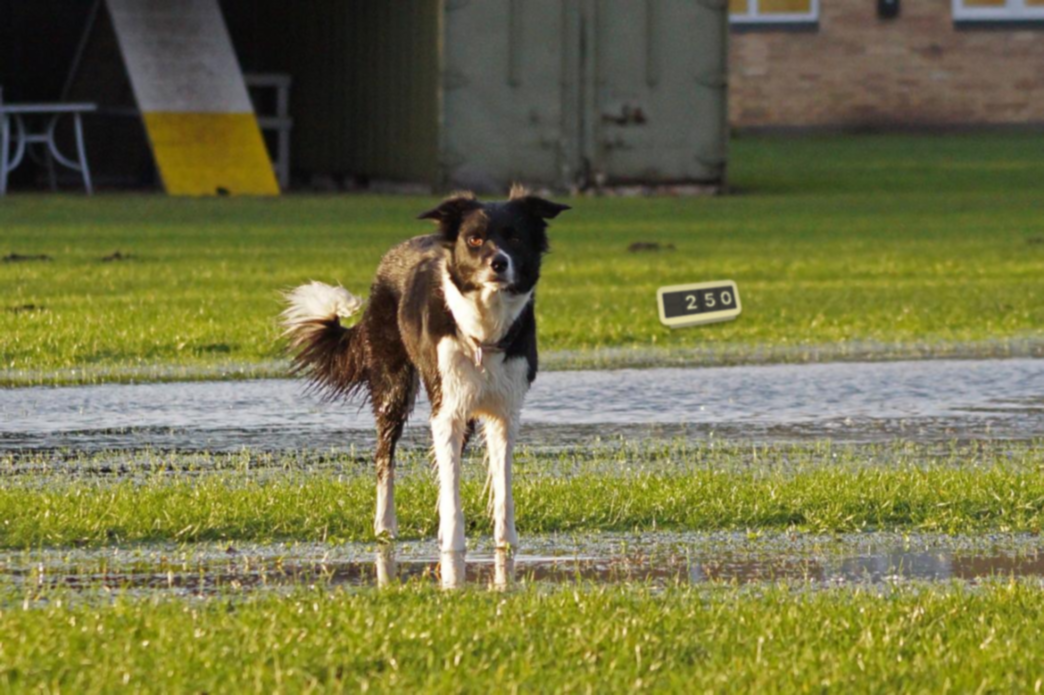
2 h 50 min
